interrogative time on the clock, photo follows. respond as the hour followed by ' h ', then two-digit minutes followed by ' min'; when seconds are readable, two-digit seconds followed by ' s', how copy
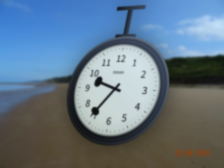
9 h 36 min
